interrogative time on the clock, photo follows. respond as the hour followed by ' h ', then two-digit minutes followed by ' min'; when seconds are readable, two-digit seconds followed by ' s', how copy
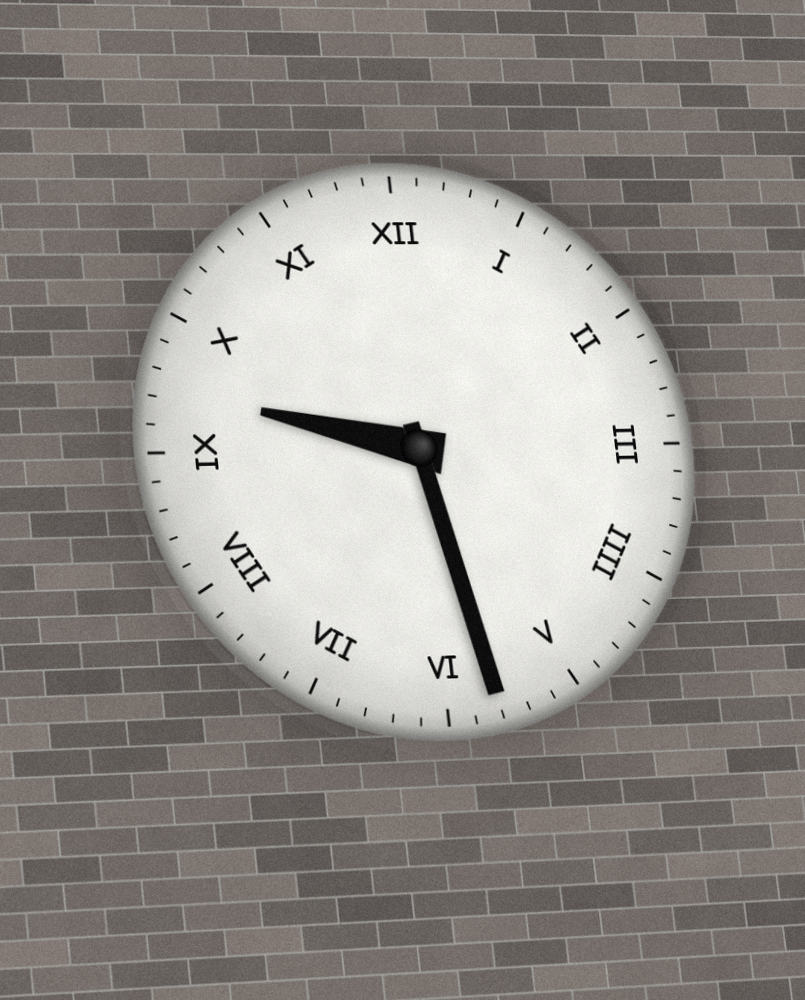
9 h 28 min
